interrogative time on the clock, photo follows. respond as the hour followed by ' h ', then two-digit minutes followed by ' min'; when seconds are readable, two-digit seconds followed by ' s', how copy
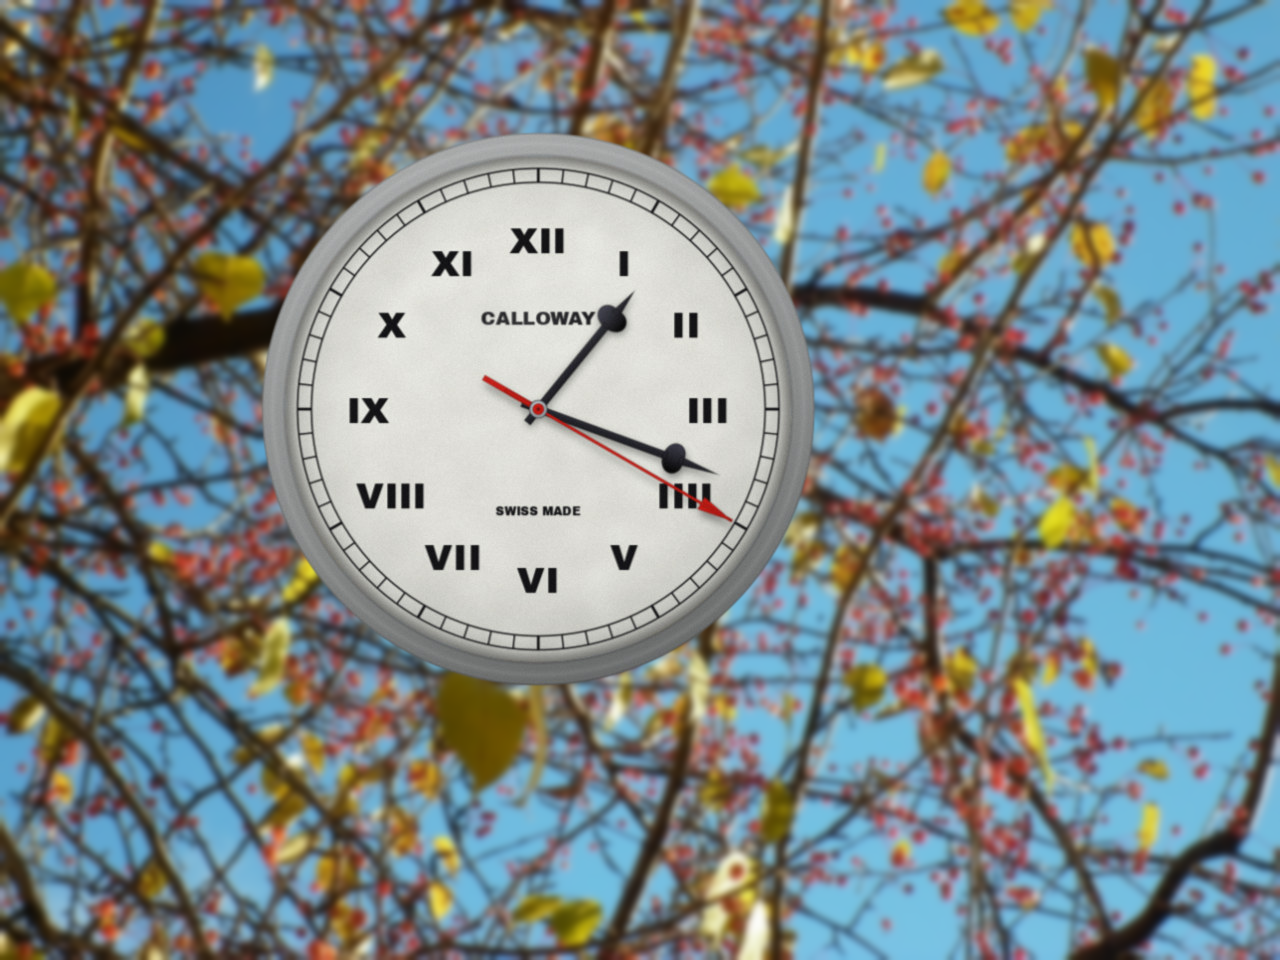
1 h 18 min 20 s
